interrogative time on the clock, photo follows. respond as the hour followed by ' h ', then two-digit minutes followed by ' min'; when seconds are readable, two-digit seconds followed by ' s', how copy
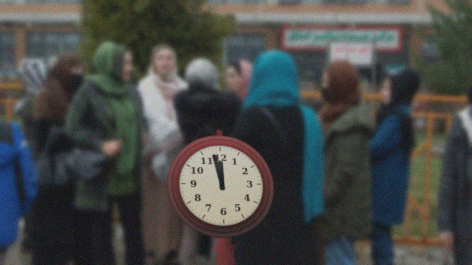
11 h 58 min
